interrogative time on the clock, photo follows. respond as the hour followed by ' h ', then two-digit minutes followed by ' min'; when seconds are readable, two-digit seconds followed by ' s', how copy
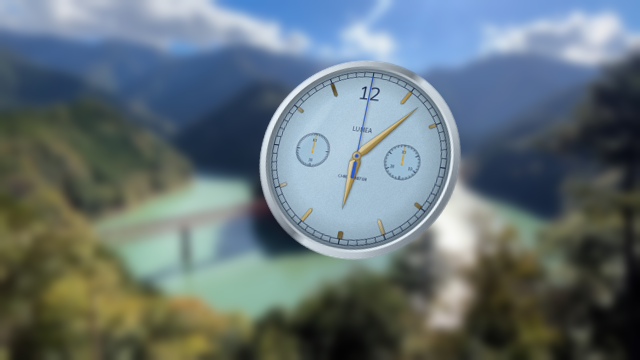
6 h 07 min
